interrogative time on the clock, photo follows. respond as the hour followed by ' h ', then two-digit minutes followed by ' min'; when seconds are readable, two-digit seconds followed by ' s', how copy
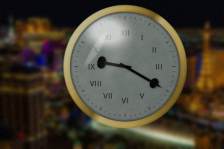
9 h 20 min
